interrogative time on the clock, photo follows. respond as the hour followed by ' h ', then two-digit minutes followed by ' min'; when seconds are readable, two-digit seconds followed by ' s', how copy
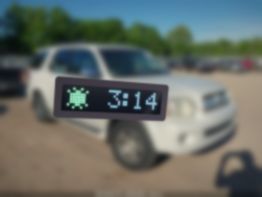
3 h 14 min
